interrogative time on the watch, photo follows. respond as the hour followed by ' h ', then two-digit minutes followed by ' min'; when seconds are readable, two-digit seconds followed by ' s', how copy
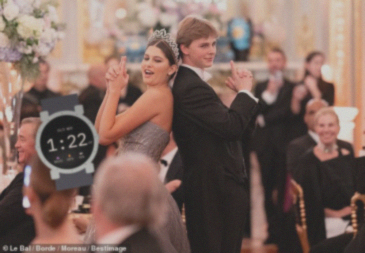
1 h 22 min
